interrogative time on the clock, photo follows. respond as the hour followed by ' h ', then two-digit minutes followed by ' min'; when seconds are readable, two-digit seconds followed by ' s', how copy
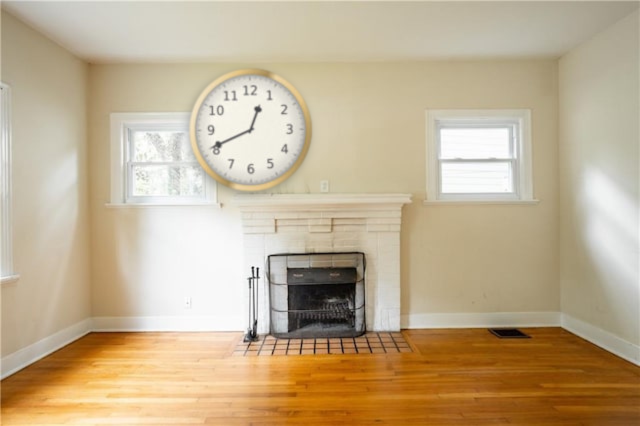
12 h 41 min
